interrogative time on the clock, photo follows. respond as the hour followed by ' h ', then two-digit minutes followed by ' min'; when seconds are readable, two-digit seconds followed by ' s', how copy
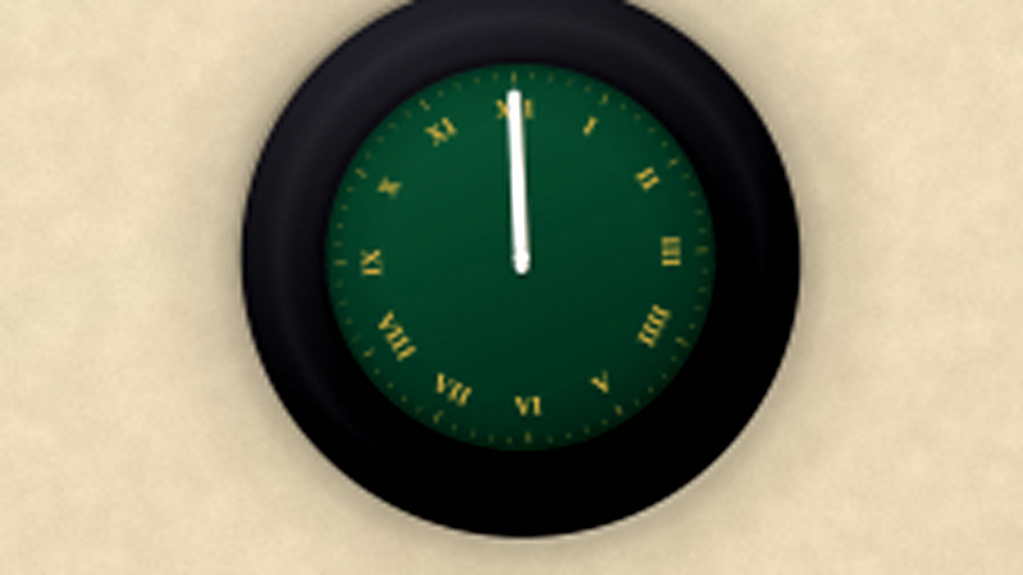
12 h 00 min
